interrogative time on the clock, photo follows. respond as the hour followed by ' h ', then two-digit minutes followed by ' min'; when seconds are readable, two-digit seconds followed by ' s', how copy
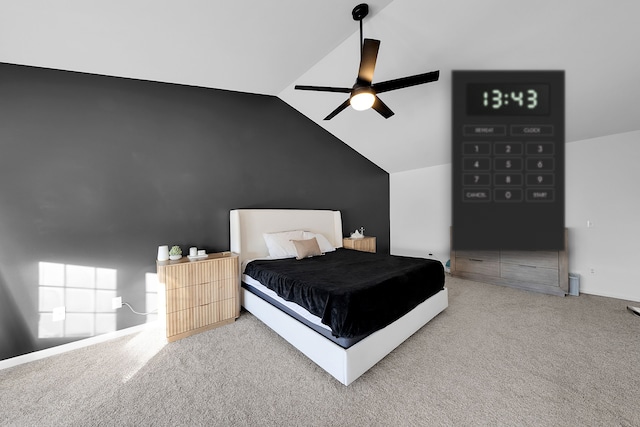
13 h 43 min
